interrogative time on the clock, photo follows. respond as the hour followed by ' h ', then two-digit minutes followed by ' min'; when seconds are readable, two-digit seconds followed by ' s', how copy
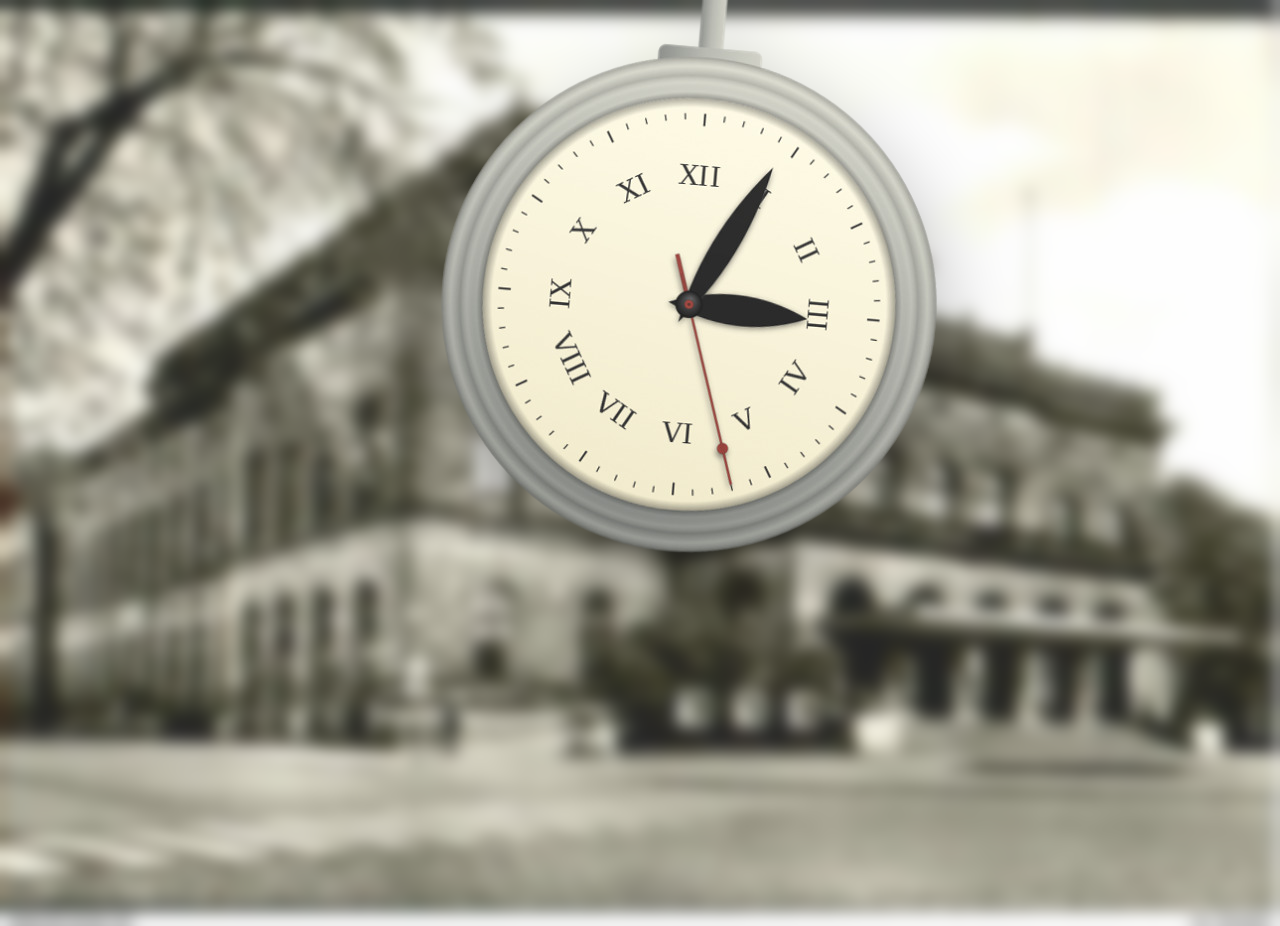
3 h 04 min 27 s
